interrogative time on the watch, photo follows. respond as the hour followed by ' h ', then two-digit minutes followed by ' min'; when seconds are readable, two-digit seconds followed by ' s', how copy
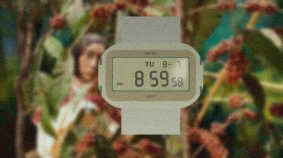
8 h 59 min 58 s
